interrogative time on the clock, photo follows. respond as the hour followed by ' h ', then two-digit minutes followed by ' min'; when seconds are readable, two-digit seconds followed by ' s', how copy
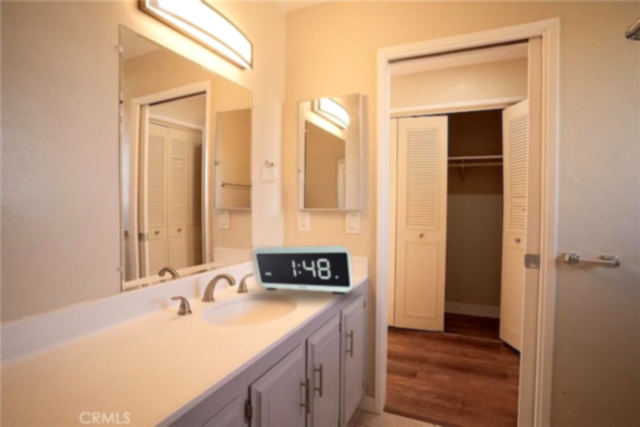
1 h 48 min
